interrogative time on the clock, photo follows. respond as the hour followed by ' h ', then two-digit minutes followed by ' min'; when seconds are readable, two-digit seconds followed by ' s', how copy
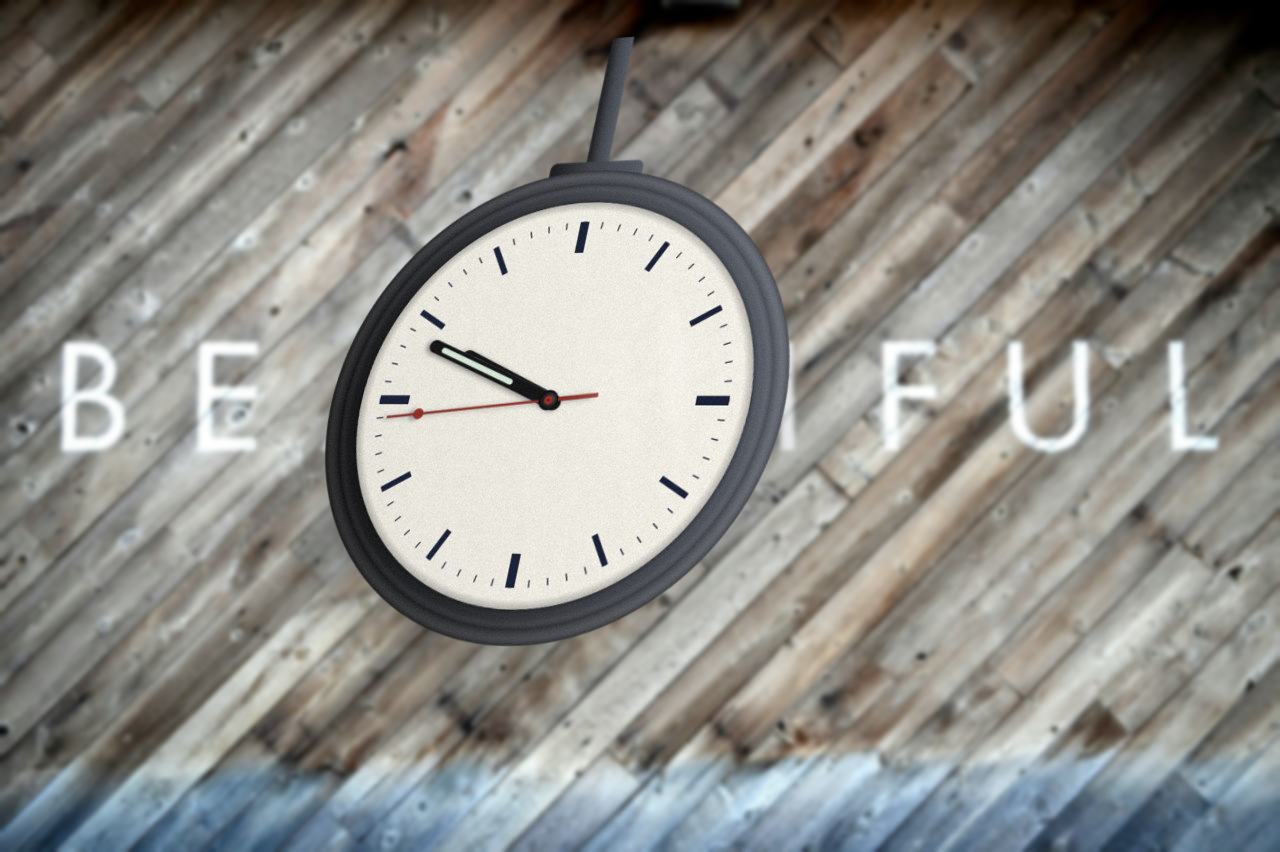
9 h 48 min 44 s
